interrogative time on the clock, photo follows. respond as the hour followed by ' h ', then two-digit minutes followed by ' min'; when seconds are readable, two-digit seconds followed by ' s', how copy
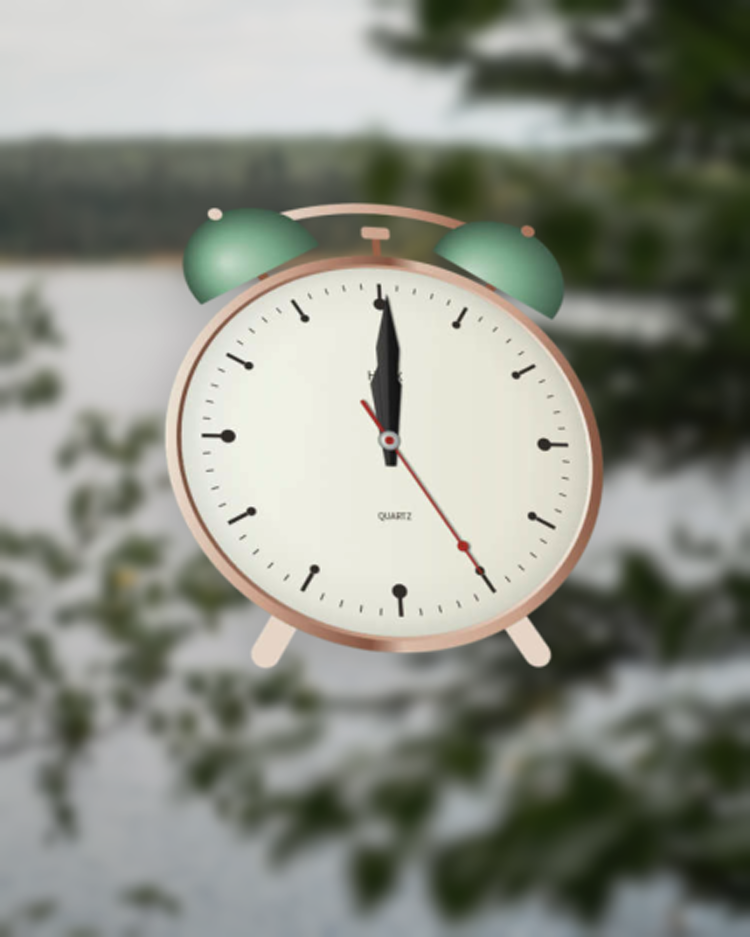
12 h 00 min 25 s
